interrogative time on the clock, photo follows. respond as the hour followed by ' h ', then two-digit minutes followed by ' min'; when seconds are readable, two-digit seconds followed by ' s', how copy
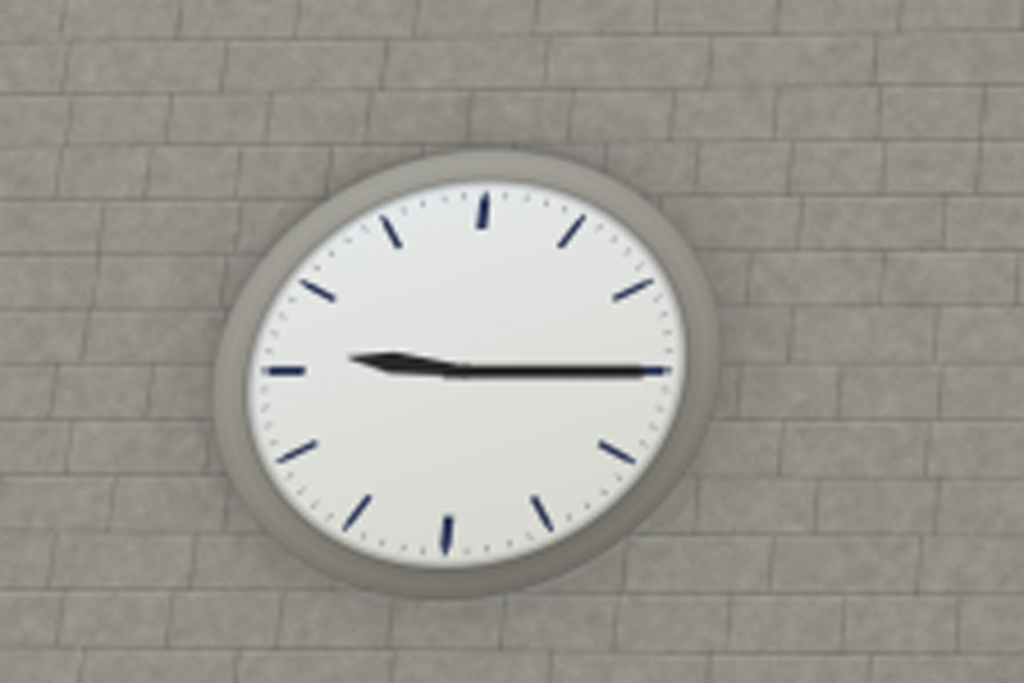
9 h 15 min
